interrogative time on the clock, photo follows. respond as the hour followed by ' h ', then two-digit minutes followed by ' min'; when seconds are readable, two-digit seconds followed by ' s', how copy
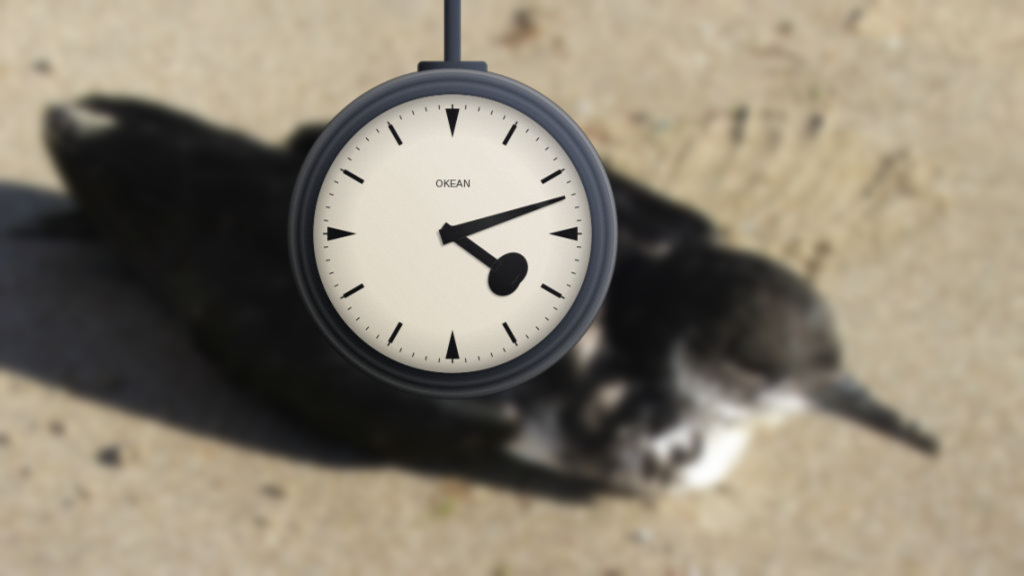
4 h 12 min
